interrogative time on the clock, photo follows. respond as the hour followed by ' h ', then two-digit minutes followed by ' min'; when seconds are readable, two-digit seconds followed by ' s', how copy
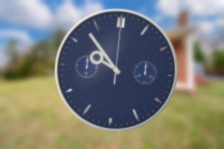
9 h 53 min
